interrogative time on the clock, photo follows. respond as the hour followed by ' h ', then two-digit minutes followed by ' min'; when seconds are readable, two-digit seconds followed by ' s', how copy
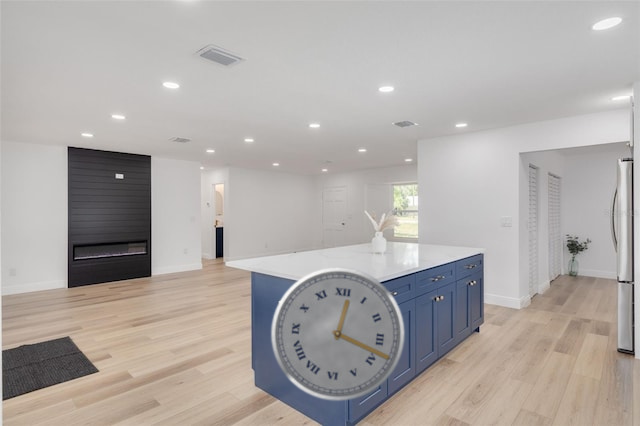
12 h 18 min
